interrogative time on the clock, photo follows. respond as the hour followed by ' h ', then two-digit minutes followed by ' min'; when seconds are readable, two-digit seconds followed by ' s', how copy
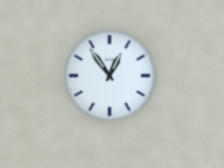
12 h 54 min
